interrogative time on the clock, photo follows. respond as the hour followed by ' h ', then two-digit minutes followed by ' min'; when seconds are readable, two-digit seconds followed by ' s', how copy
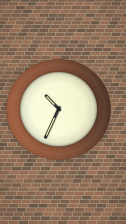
10 h 34 min
